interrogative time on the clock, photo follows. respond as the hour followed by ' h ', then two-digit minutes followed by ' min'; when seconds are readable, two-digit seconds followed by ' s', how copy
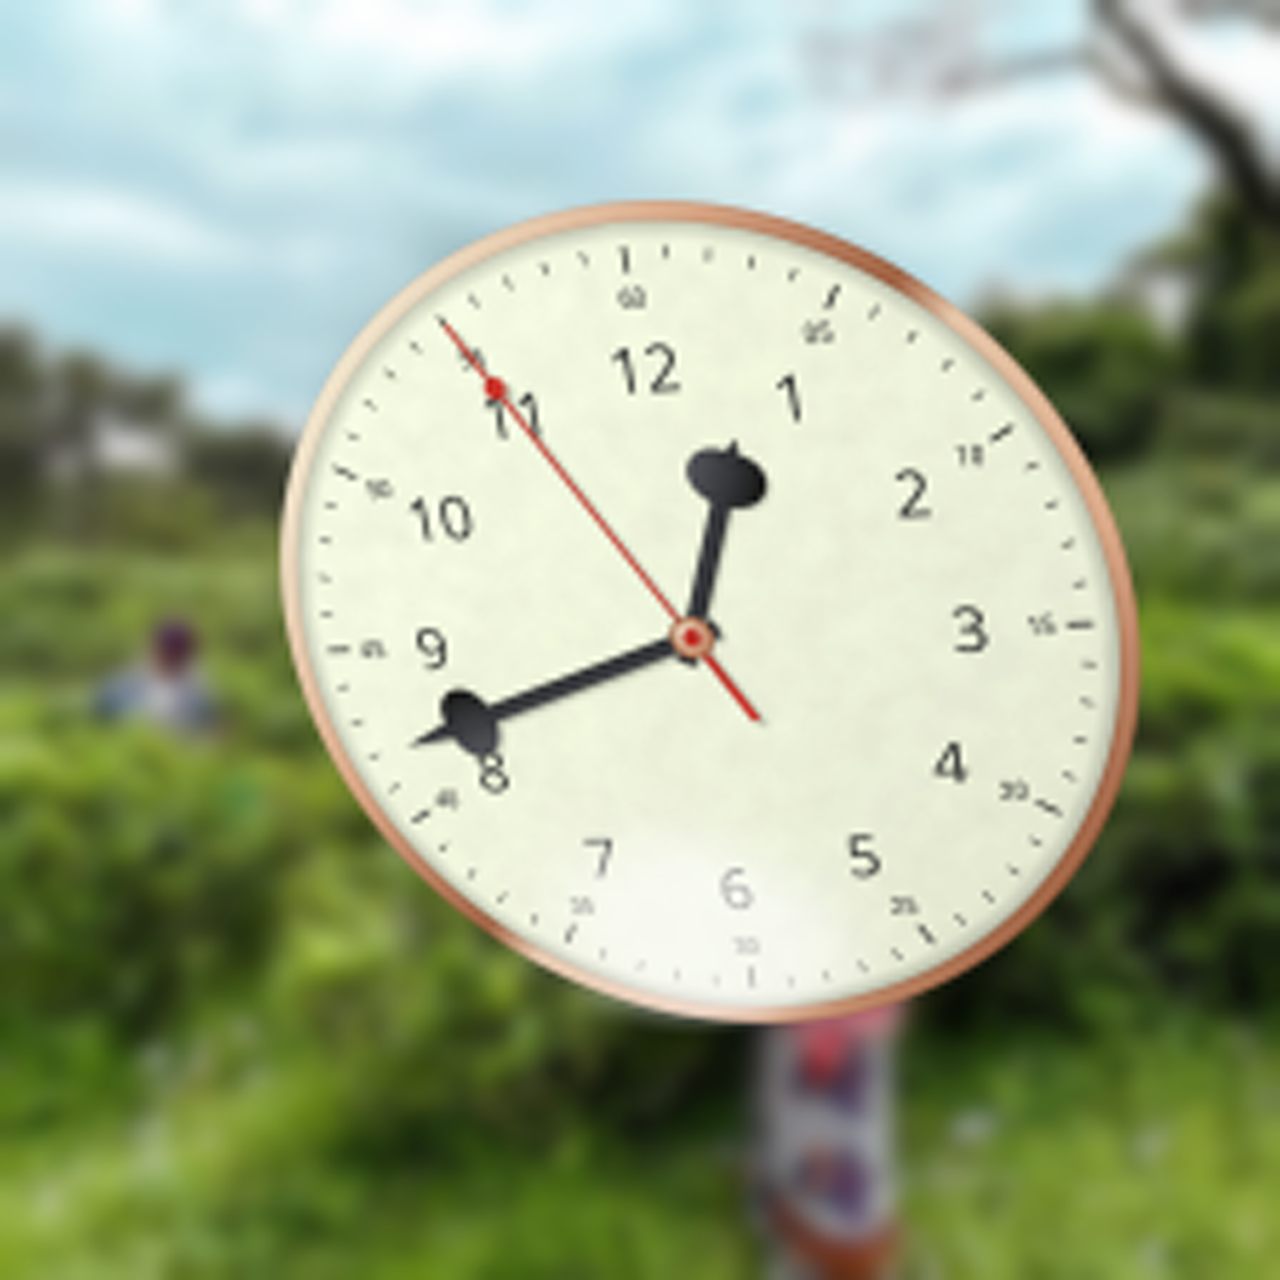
12 h 41 min 55 s
